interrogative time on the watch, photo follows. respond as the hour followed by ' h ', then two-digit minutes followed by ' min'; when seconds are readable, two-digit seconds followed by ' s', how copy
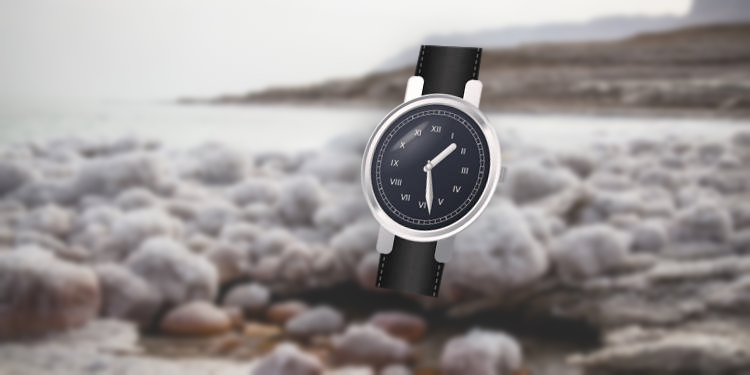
1 h 28 min
